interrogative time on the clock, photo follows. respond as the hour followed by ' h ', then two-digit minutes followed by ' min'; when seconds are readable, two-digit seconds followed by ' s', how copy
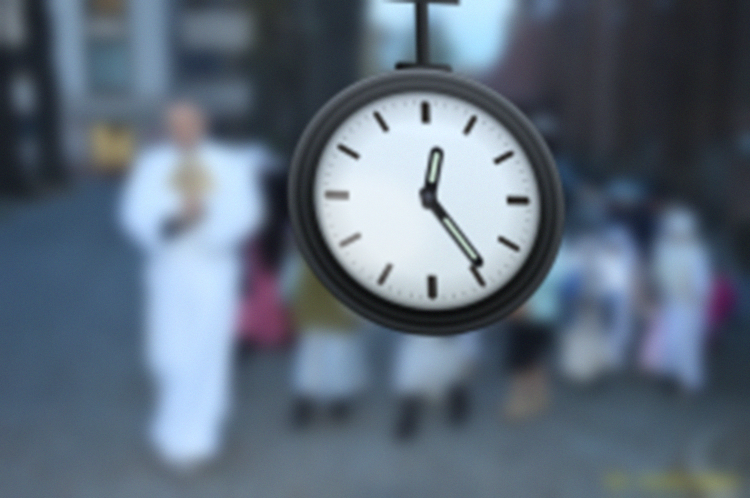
12 h 24 min
